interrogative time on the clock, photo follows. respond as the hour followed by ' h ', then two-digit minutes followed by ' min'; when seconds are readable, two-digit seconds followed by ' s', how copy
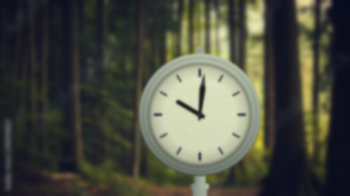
10 h 01 min
